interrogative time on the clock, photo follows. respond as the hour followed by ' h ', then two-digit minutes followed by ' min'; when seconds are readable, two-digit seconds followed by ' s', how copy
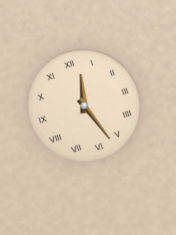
12 h 27 min
